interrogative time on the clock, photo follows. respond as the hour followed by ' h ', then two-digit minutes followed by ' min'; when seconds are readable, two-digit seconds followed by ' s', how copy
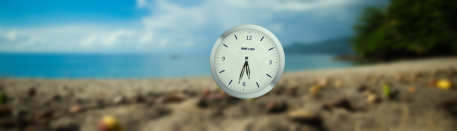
5 h 32 min
